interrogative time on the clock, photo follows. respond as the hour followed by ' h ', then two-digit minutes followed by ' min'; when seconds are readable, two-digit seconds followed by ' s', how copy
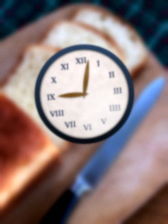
9 h 02 min
